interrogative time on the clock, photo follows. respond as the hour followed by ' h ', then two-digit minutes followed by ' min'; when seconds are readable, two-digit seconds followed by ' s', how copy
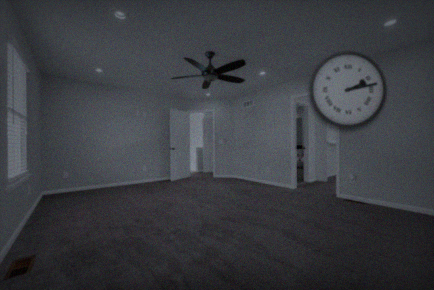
2 h 13 min
